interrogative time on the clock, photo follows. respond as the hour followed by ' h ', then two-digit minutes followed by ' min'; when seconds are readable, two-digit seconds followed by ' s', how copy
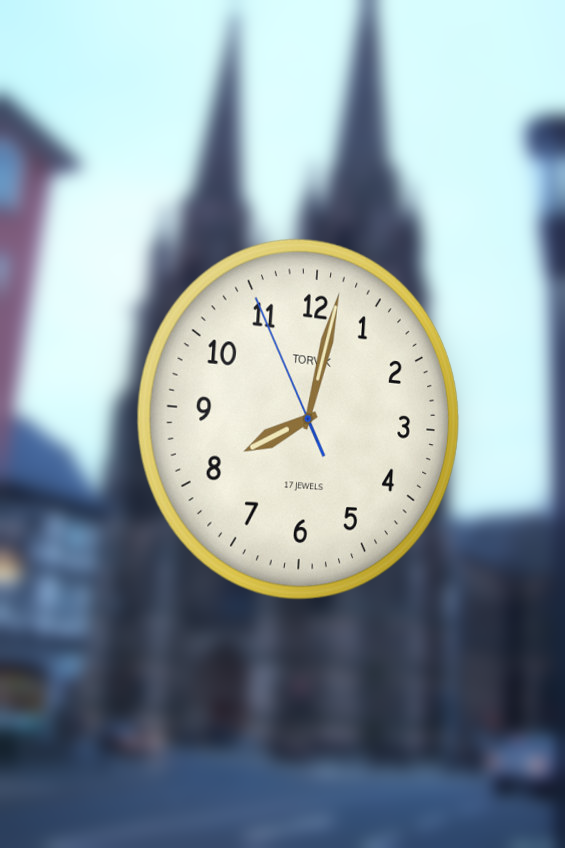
8 h 01 min 55 s
